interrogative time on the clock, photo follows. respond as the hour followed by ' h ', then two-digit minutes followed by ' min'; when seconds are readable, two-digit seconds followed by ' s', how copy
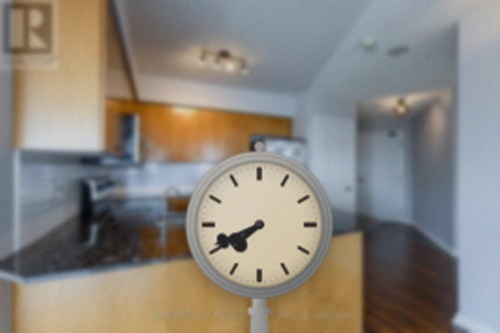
7 h 41 min
